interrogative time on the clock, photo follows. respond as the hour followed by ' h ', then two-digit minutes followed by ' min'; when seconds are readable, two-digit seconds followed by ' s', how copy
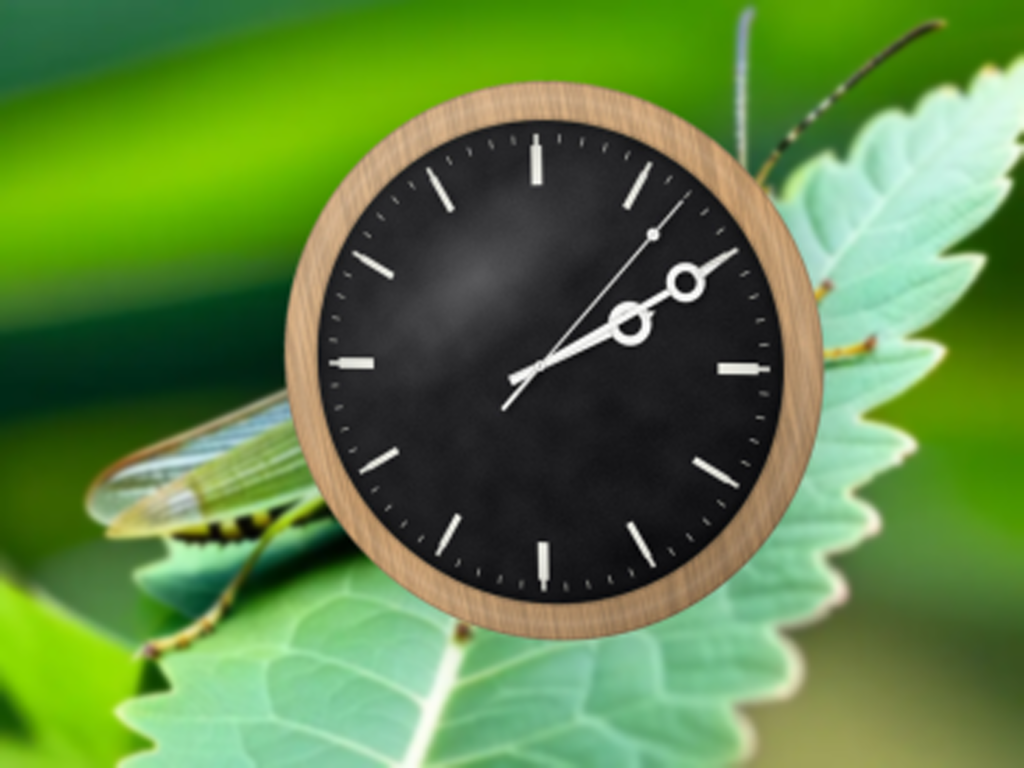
2 h 10 min 07 s
